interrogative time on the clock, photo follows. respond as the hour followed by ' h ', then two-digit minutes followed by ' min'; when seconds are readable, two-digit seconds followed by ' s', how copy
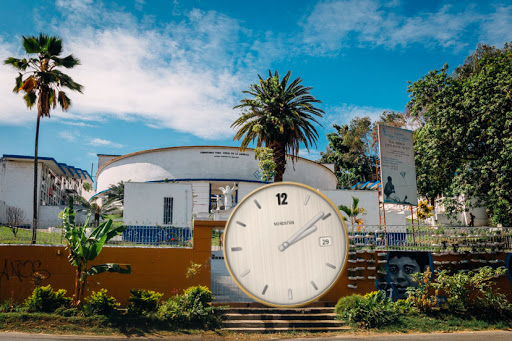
2 h 09 min
